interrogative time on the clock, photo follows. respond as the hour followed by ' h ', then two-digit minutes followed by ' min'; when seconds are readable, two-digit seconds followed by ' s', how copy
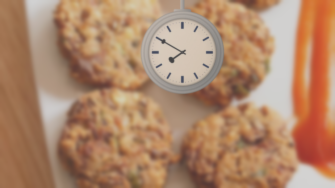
7 h 50 min
